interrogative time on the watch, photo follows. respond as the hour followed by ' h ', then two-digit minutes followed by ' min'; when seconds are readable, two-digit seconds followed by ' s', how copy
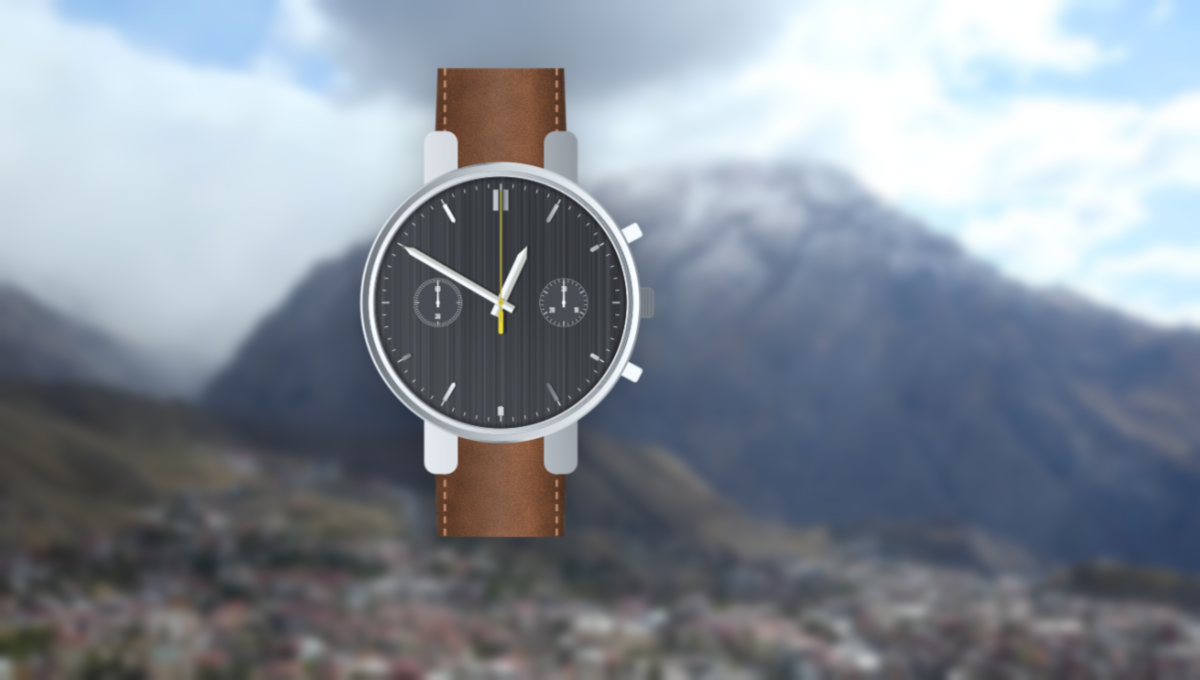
12 h 50 min
